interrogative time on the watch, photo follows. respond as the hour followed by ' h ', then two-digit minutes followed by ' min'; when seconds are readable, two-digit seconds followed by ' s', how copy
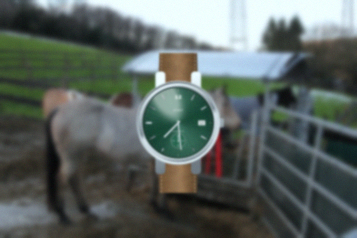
7 h 29 min
